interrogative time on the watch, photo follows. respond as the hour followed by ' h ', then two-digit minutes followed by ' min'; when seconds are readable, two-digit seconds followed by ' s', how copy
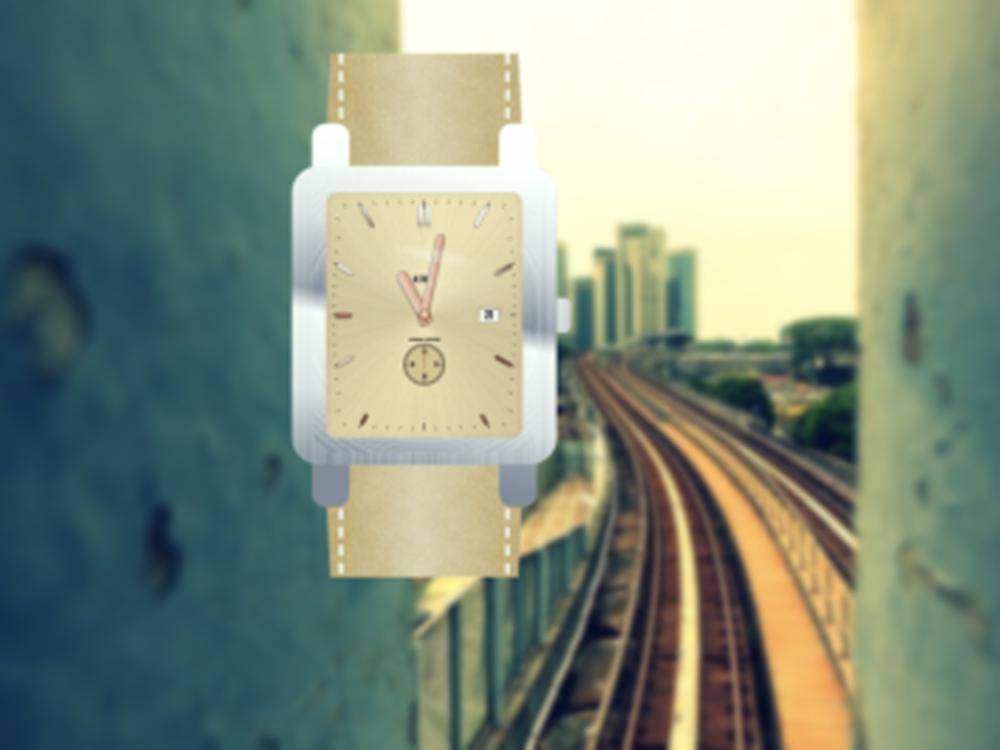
11 h 02 min
